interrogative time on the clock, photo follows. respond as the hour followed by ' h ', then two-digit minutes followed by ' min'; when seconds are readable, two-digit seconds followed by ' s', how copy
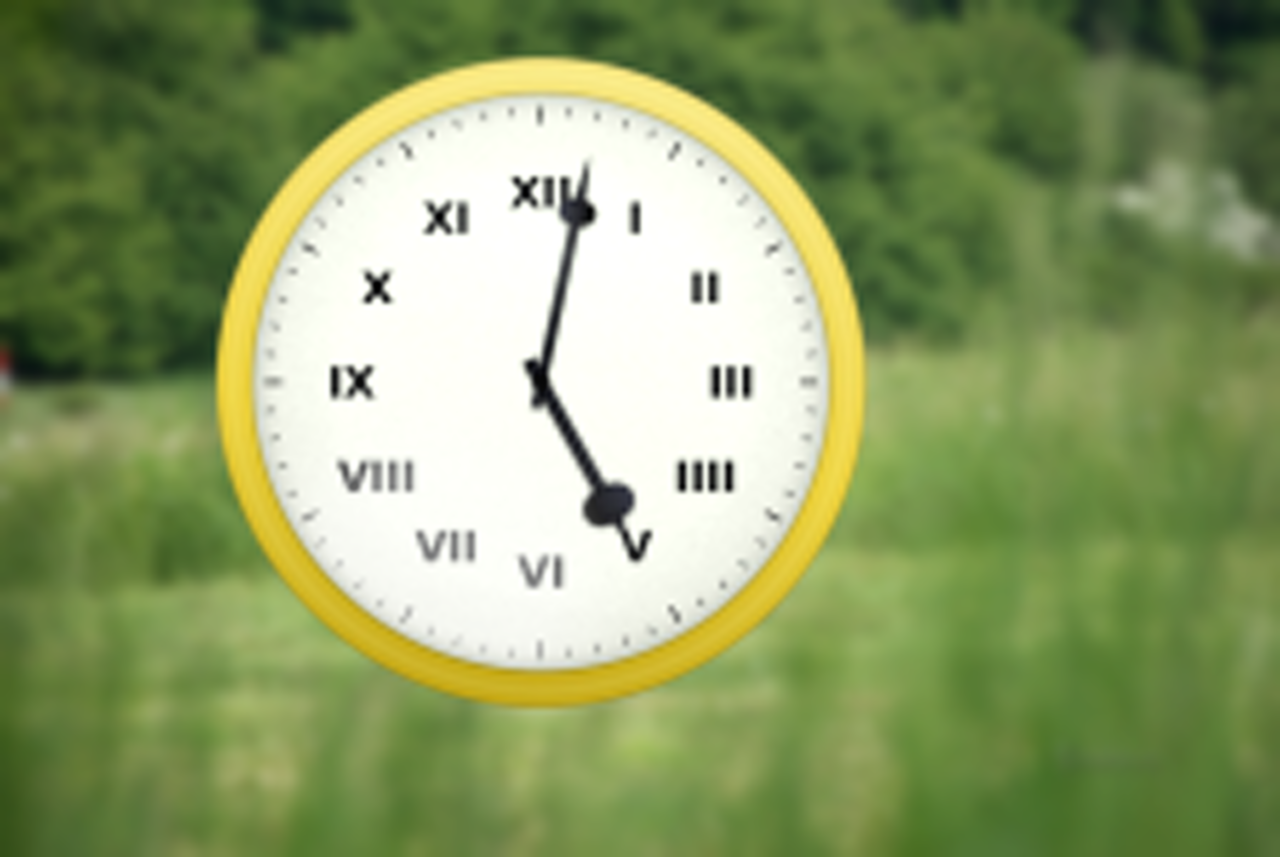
5 h 02 min
